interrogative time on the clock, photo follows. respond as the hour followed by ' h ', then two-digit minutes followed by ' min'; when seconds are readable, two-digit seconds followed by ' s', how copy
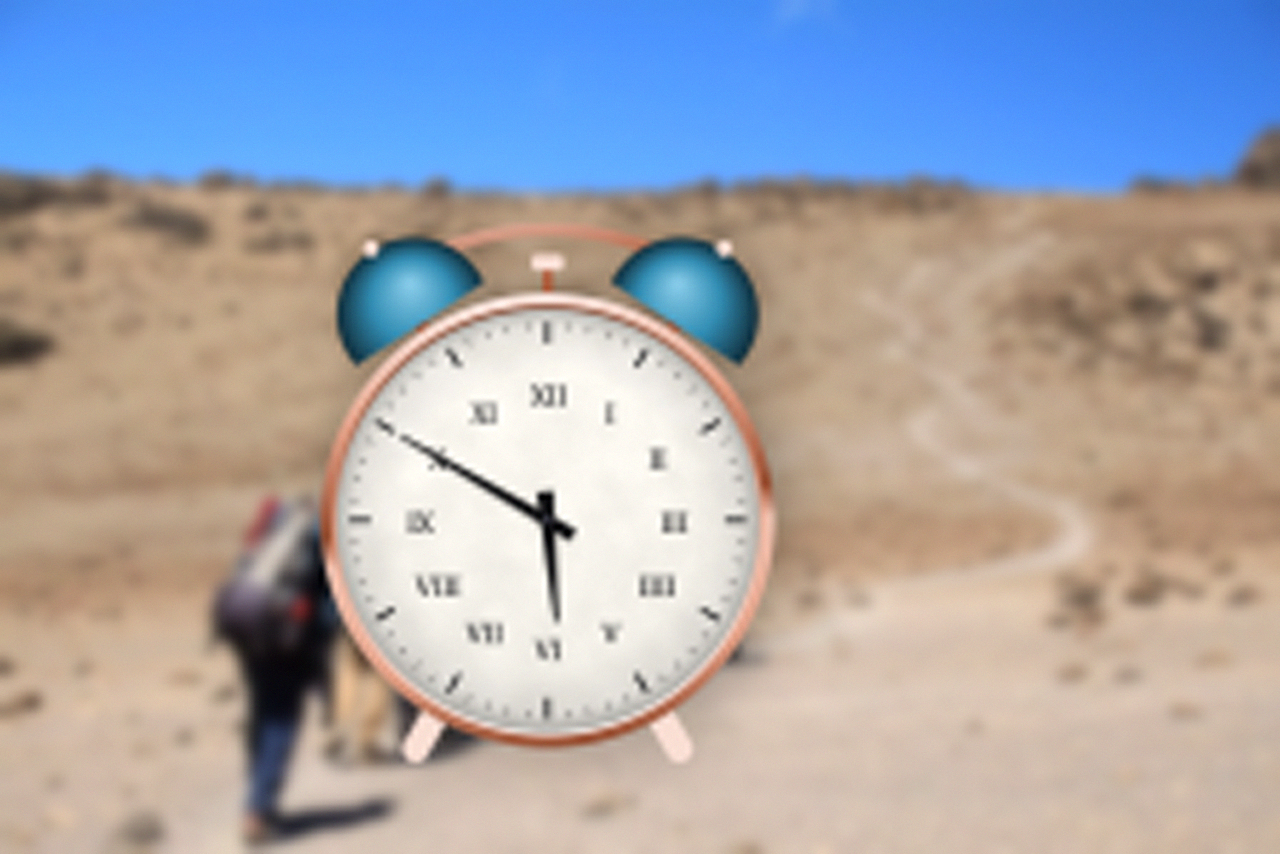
5 h 50 min
